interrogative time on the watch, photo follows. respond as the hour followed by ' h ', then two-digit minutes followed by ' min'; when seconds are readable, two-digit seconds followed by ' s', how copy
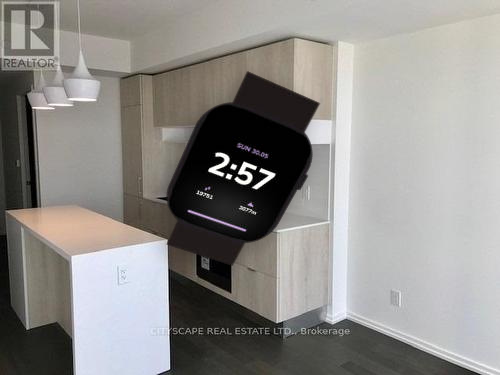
2 h 57 min
